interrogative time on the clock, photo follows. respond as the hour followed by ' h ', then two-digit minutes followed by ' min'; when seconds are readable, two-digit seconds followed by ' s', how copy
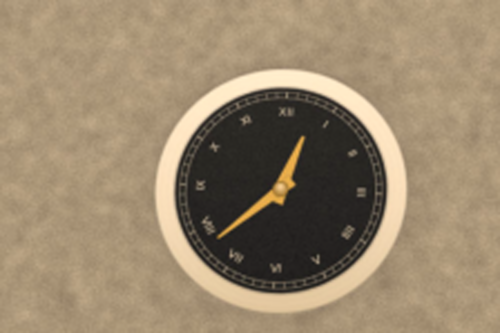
12 h 38 min
